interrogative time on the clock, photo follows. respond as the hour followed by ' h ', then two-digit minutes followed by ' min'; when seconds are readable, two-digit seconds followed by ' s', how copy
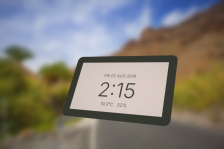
2 h 15 min
